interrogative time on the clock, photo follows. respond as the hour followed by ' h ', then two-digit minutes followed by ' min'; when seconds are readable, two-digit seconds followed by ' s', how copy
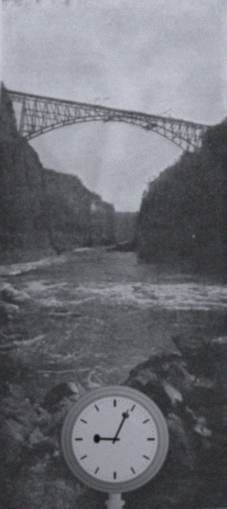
9 h 04 min
